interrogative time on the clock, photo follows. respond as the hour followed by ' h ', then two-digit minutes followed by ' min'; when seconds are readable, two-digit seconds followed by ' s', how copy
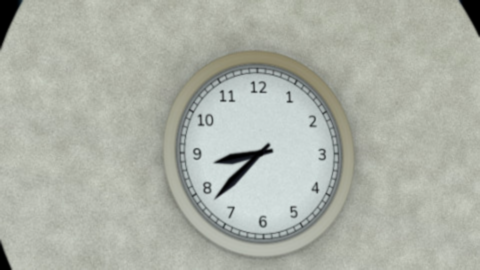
8 h 38 min
